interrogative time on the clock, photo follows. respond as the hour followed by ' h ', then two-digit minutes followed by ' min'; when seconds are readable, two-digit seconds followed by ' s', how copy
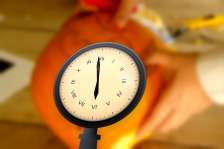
5 h 59 min
